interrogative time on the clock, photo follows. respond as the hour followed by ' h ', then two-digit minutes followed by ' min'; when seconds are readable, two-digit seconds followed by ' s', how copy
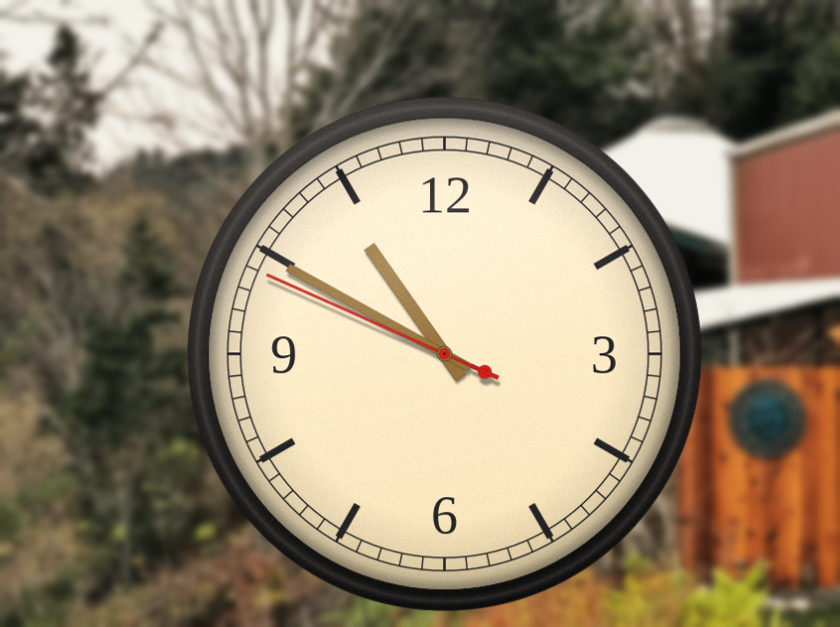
10 h 49 min 49 s
